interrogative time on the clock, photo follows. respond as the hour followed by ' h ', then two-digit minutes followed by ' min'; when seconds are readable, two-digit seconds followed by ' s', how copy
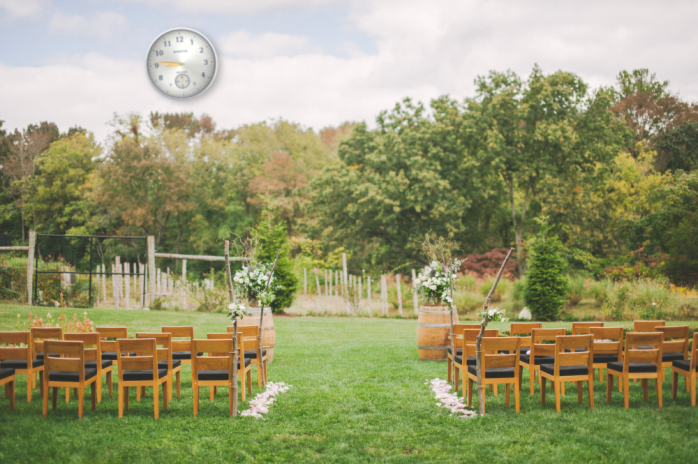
8 h 46 min
